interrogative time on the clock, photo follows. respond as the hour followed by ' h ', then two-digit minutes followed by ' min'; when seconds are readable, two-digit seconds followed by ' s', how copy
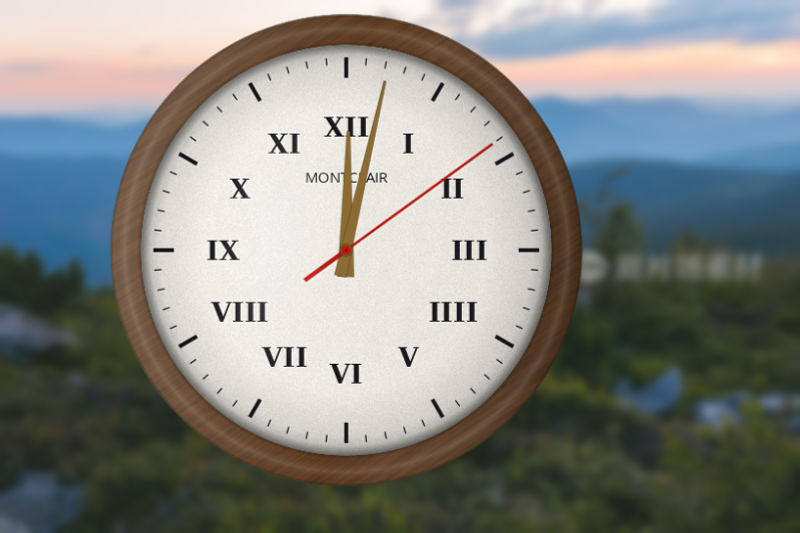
12 h 02 min 09 s
